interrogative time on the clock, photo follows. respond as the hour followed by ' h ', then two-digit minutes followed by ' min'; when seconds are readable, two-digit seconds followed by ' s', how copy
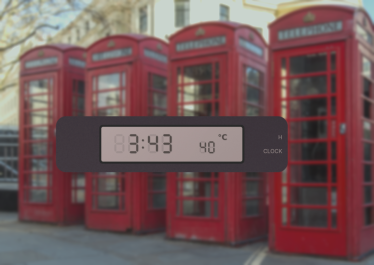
3 h 43 min
